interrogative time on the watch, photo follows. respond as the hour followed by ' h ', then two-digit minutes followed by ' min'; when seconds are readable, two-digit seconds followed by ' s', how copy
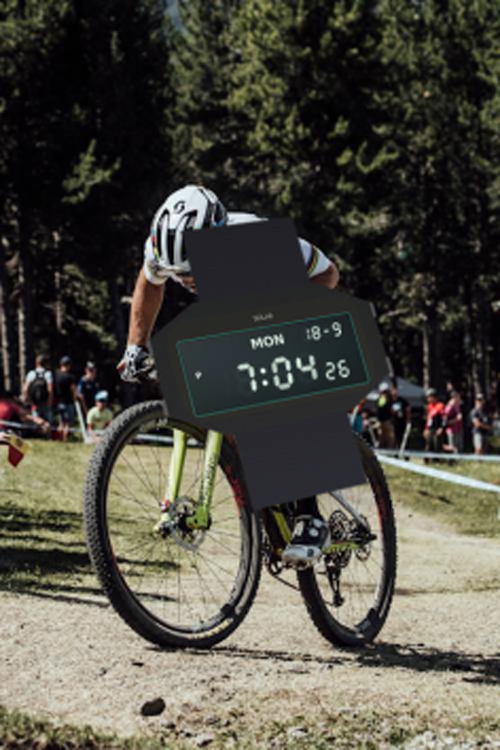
7 h 04 min 26 s
